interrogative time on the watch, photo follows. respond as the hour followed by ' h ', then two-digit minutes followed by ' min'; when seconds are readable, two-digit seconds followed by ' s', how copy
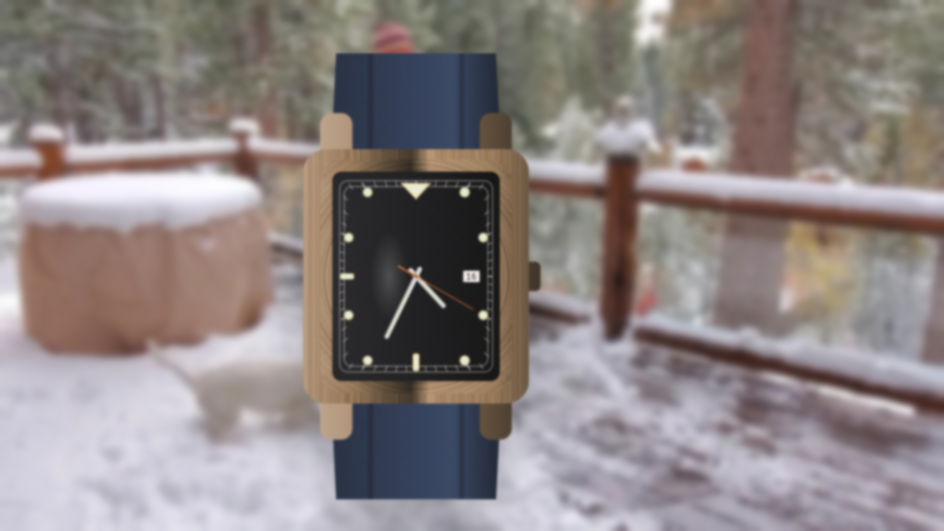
4 h 34 min 20 s
